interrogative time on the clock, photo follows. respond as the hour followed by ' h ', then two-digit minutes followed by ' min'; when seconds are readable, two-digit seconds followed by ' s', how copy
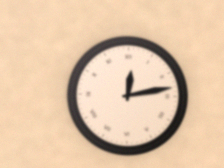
12 h 13 min
